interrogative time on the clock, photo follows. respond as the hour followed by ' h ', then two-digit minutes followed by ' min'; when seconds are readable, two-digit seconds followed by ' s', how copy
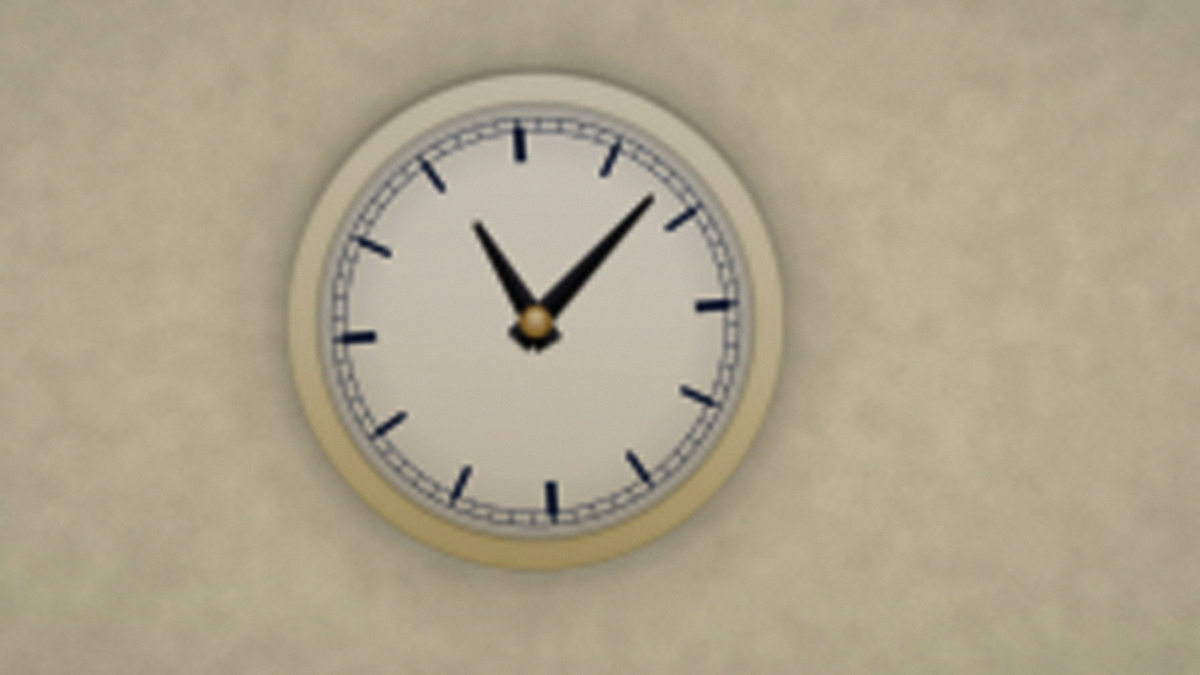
11 h 08 min
